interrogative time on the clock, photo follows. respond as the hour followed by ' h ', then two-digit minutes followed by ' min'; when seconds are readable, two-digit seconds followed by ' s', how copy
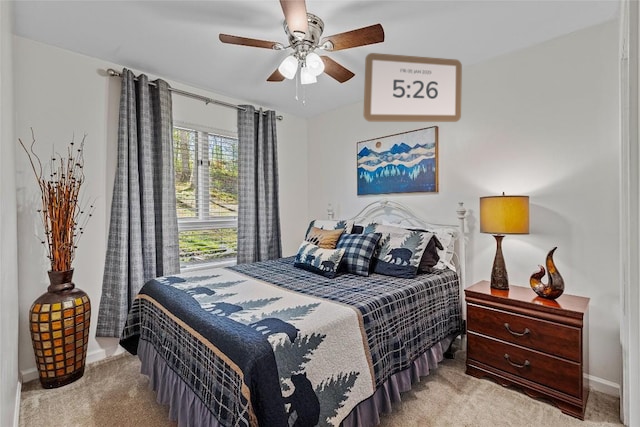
5 h 26 min
